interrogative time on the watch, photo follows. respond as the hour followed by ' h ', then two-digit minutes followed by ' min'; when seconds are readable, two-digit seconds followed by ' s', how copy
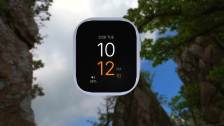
10 h 12 min
